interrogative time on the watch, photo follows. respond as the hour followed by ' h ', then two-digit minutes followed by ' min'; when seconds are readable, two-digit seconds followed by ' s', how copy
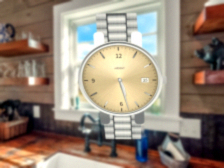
5 h 28 min
